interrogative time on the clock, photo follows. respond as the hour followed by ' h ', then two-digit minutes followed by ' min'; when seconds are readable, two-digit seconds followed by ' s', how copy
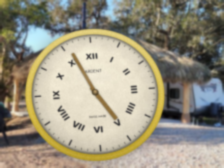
4 h 56 min
